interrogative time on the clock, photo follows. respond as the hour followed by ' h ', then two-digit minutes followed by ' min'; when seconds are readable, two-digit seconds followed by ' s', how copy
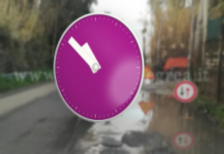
10 h 52 min
